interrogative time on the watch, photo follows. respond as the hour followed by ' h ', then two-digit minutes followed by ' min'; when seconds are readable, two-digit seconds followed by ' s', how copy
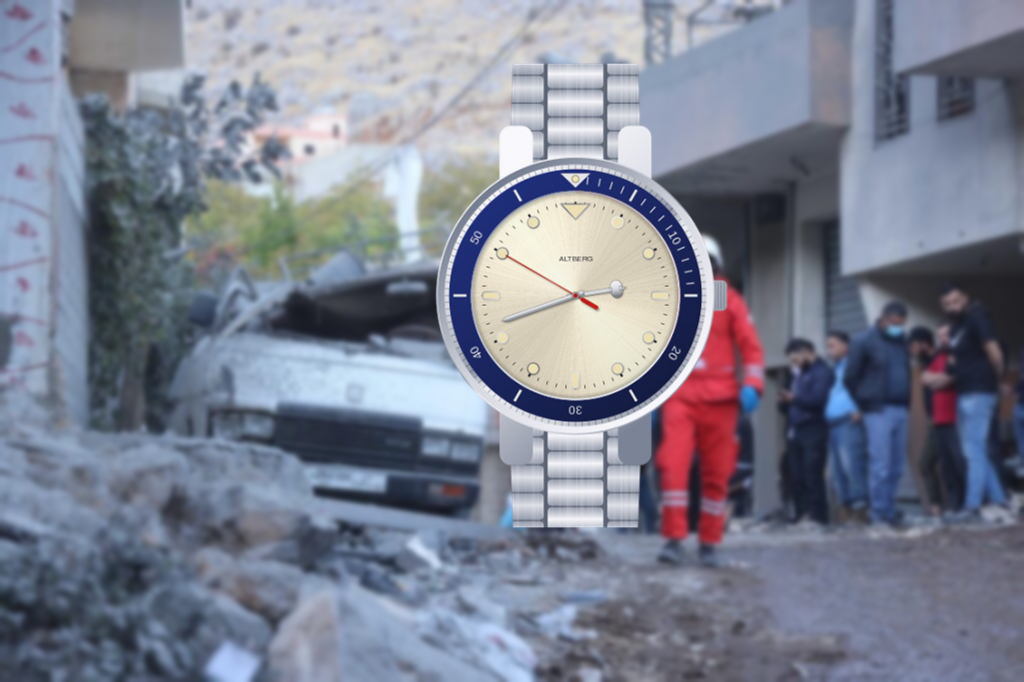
2 h 41 min 50 s
